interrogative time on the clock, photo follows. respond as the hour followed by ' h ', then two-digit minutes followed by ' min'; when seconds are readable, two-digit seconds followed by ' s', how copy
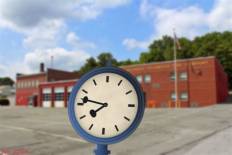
7 h 47 min
